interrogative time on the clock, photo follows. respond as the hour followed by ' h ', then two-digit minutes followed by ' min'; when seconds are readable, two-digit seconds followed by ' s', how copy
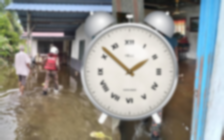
1 h 52 min
